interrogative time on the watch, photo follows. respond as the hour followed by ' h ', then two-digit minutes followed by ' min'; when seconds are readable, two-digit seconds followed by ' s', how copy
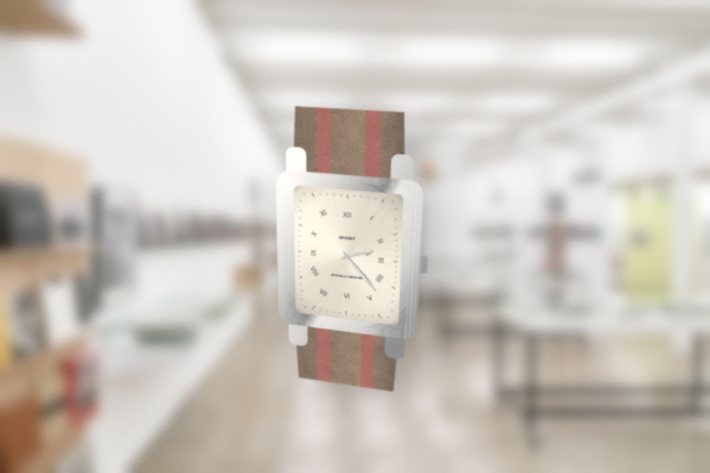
2 h 23 min
